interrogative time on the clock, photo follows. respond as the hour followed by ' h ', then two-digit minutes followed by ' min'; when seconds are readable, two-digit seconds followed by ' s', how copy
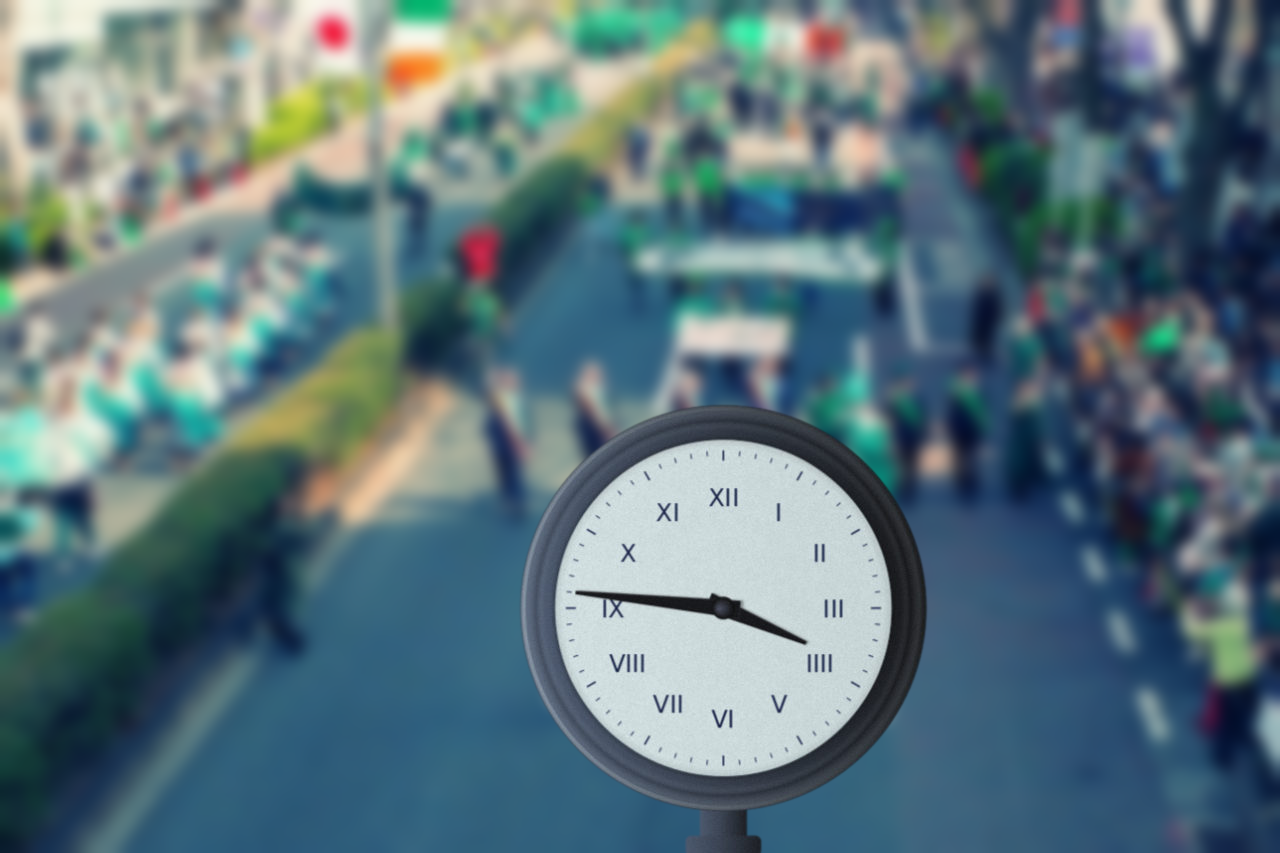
3 h 46 min
